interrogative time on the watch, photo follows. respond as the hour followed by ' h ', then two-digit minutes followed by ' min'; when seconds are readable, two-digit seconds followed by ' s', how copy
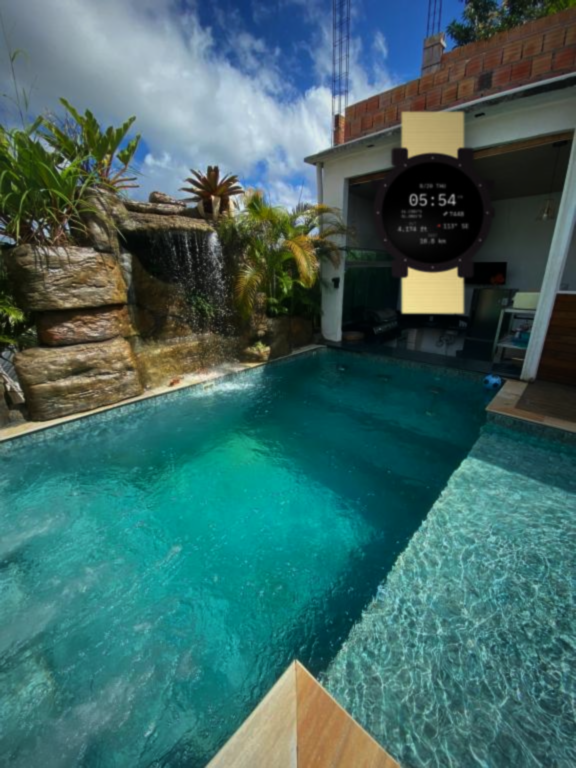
5 h 54 min
